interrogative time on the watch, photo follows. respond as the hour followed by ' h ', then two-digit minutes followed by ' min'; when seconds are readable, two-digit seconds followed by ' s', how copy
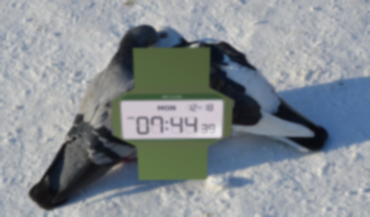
7 h 44 min
